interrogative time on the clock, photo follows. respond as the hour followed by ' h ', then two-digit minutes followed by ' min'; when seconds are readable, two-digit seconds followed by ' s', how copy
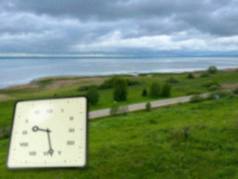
9 h 28 min
